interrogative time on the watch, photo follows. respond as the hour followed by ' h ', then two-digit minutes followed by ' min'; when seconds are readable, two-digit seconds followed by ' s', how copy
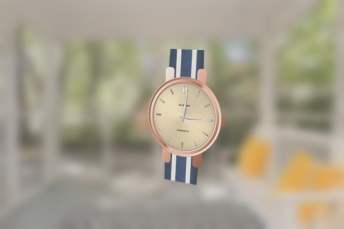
3 h 01 min
